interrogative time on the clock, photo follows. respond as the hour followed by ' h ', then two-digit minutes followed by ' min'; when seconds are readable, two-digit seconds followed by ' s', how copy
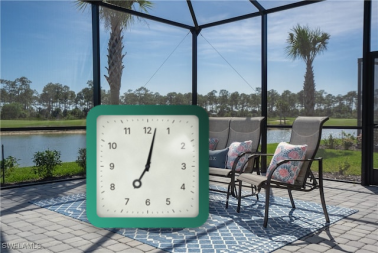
7 h 02 min
